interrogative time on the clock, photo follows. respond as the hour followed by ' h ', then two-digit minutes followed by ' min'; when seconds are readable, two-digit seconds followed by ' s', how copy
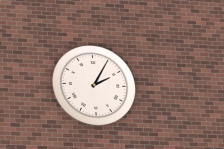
2 h 05 min
